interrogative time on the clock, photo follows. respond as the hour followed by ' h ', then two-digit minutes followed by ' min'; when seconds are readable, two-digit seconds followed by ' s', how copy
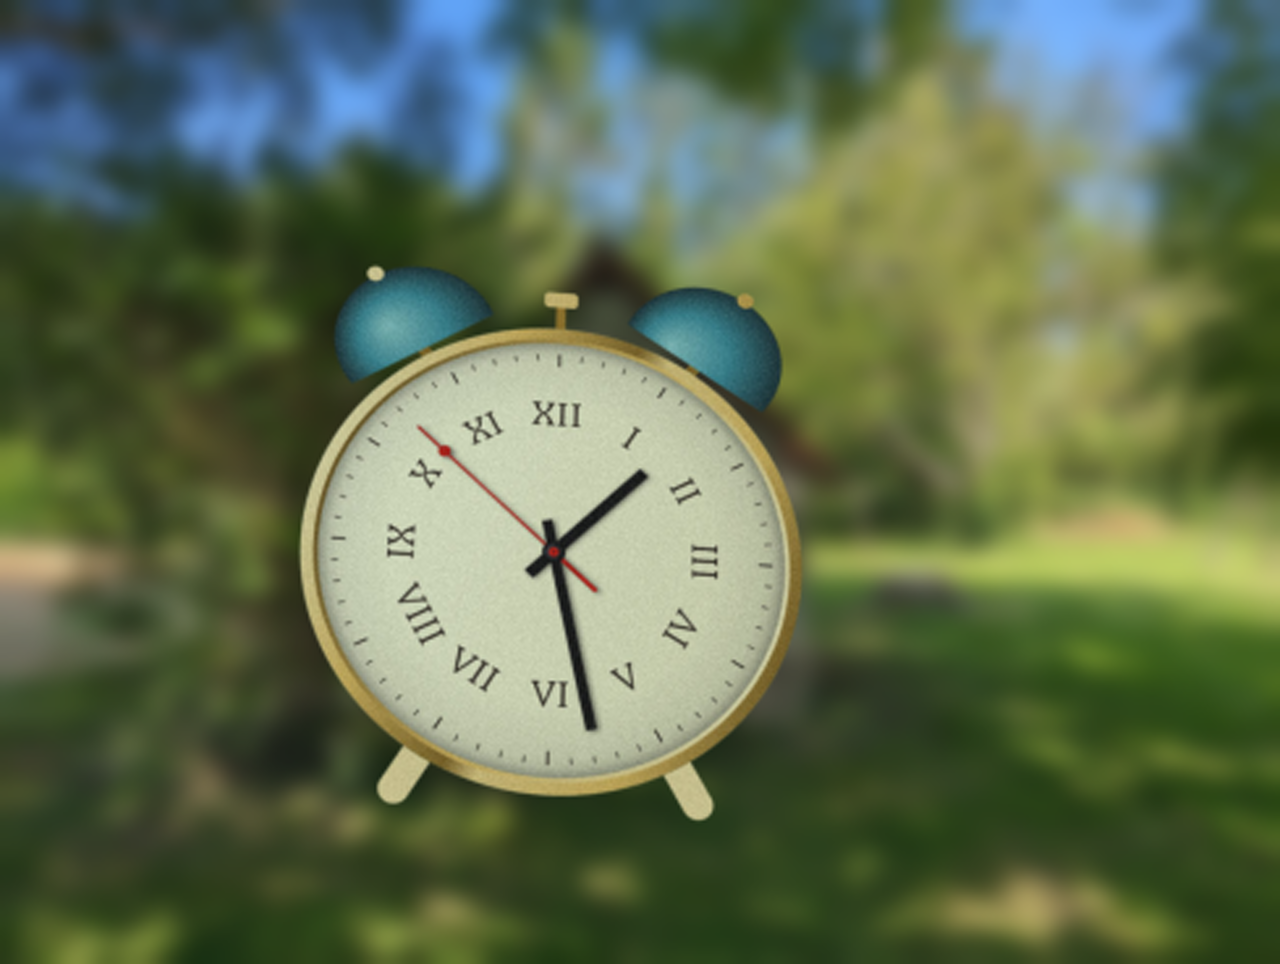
1 h 27 min 52 s
